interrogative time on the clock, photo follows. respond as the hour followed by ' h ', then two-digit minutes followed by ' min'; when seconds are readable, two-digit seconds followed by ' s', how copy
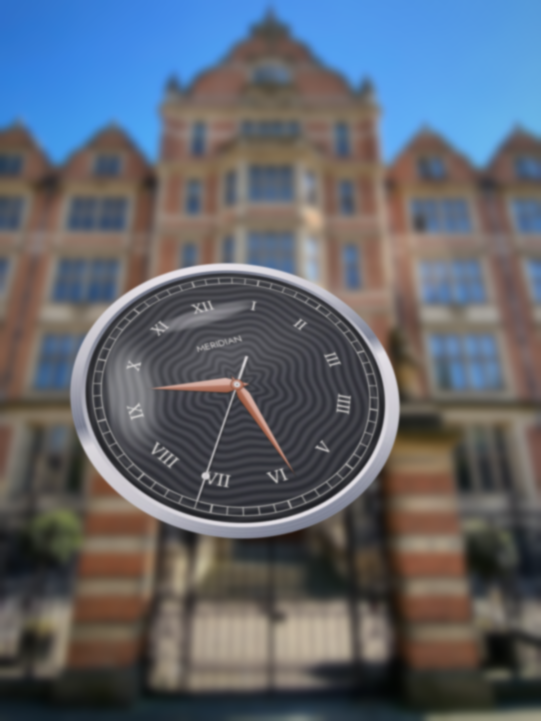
9 h 28 min 36 s
